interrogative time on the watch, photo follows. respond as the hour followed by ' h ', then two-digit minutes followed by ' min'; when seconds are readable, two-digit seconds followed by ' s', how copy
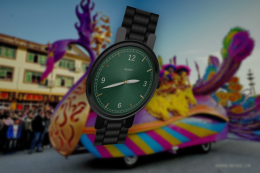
2 h 42 min
